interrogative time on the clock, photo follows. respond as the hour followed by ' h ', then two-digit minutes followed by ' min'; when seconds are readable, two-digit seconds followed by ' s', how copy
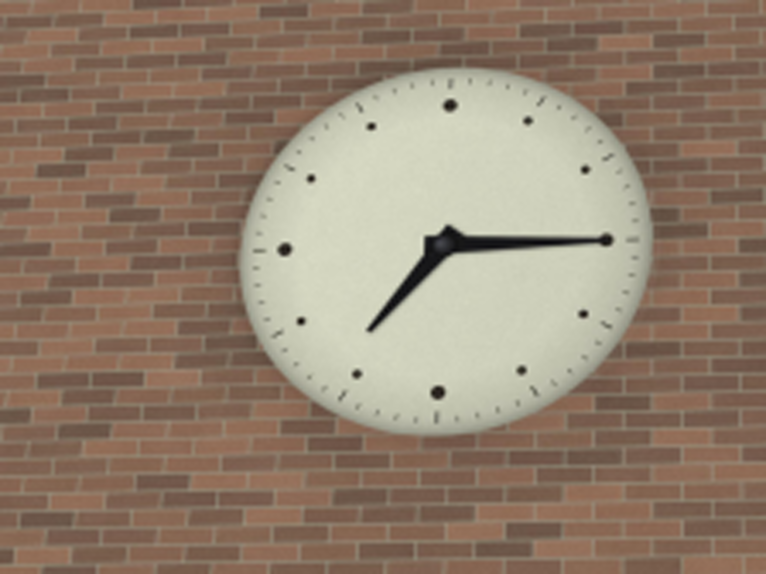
7 h 15 min
